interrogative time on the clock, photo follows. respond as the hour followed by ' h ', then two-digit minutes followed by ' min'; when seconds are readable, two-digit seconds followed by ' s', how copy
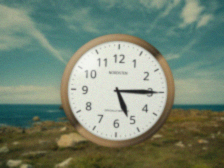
5 h 15 min
